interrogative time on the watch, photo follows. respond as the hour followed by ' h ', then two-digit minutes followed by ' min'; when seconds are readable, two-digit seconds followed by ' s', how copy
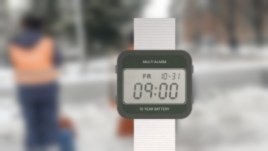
9 h 00 min
